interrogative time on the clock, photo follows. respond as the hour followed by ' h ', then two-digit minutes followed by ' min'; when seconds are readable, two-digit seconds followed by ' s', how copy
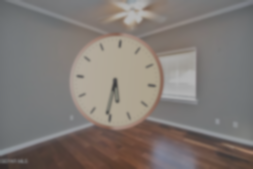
5 h 31 min
